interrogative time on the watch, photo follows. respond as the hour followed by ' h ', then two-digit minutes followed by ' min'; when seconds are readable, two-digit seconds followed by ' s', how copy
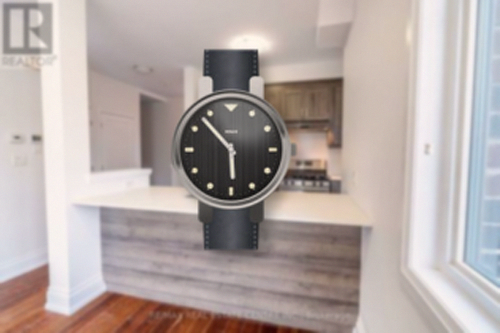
5 h 53 min
